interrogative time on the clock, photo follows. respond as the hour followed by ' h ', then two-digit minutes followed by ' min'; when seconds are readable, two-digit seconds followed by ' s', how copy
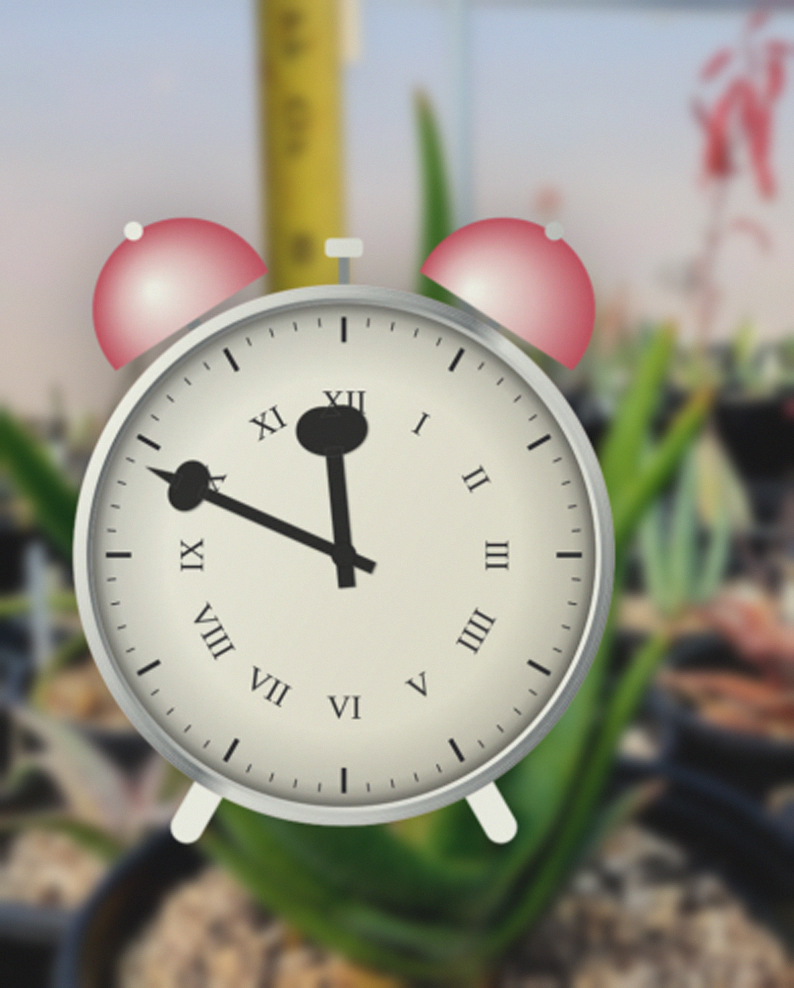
11 h 49 min
